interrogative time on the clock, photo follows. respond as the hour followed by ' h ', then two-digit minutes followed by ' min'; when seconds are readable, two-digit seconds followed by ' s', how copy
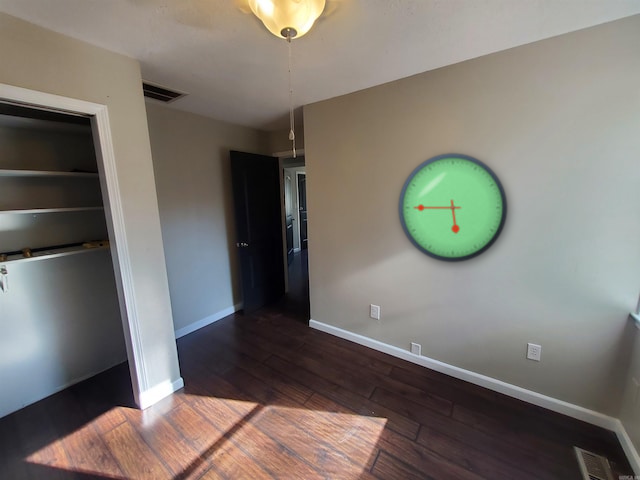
5 h 45 min
